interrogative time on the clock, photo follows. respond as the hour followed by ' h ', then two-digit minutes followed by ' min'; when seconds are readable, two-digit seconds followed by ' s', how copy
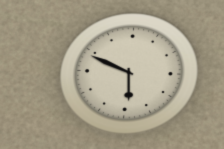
5 h 49 min
